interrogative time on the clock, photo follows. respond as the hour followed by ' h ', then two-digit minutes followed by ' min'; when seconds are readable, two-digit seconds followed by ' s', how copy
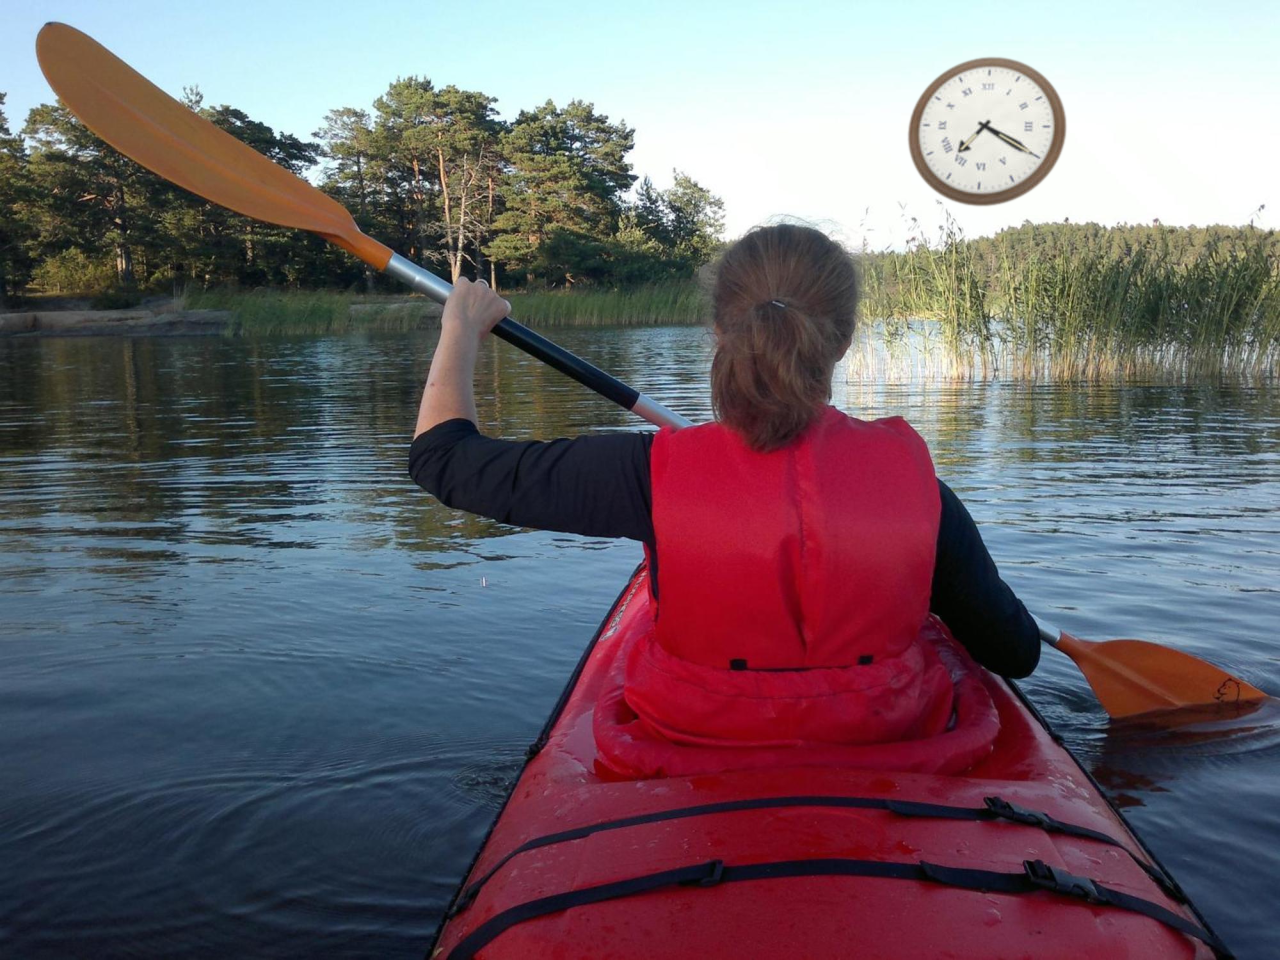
7 h 20 min
